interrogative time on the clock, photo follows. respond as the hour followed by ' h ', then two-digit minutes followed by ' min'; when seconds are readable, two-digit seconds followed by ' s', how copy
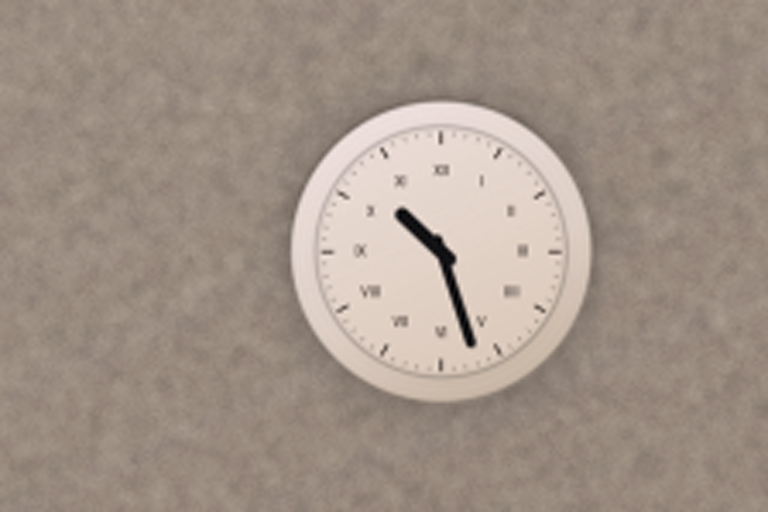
10 h 27 min
